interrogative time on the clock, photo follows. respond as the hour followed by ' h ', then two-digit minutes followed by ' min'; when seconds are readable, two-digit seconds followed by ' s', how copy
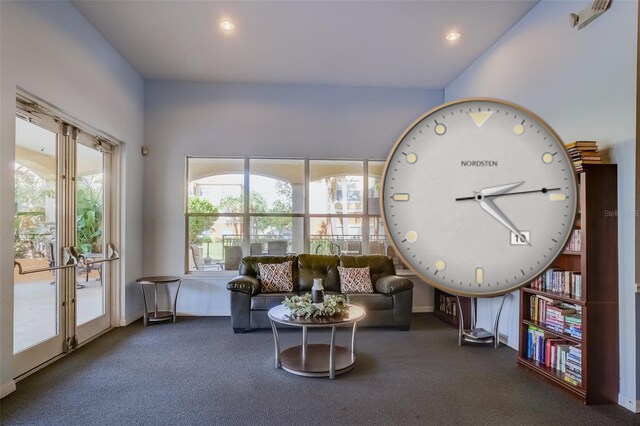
2 h 22 min 14 s
